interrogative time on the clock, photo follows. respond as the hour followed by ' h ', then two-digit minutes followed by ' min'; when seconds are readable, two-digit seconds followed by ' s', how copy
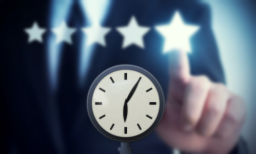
6 h 05 min
